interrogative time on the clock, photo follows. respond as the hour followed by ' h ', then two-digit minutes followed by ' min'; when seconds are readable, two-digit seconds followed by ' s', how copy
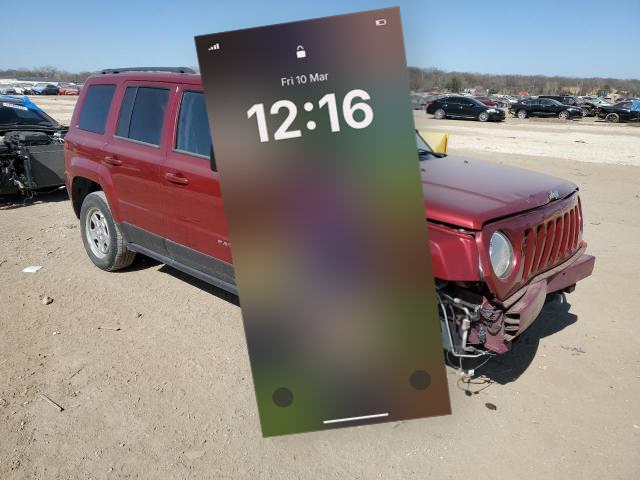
12 h 16 min
